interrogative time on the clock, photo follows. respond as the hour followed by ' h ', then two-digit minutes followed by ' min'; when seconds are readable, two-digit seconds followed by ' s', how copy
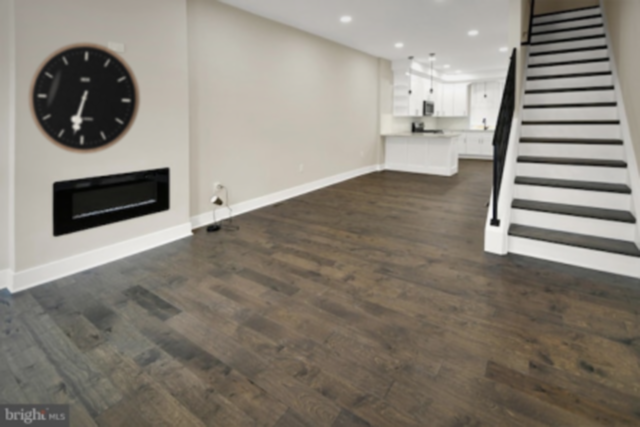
6 h 32 min
